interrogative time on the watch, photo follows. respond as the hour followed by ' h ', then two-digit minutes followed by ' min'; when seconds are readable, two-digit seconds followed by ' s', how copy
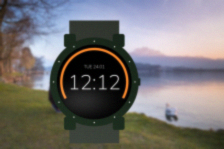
12 h 12 min
